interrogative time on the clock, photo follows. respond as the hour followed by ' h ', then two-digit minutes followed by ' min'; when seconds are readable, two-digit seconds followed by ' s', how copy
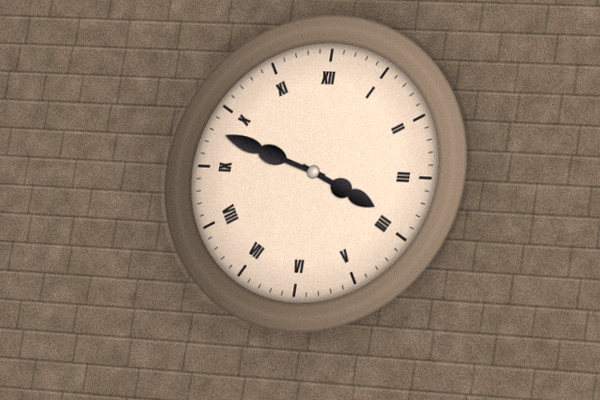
3 h 48 min
